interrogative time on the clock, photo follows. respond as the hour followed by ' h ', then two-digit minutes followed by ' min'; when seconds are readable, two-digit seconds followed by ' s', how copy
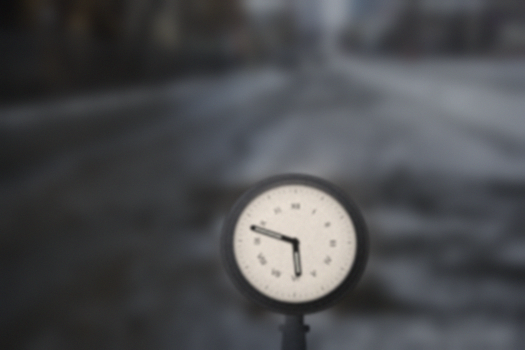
5 h 48 min
